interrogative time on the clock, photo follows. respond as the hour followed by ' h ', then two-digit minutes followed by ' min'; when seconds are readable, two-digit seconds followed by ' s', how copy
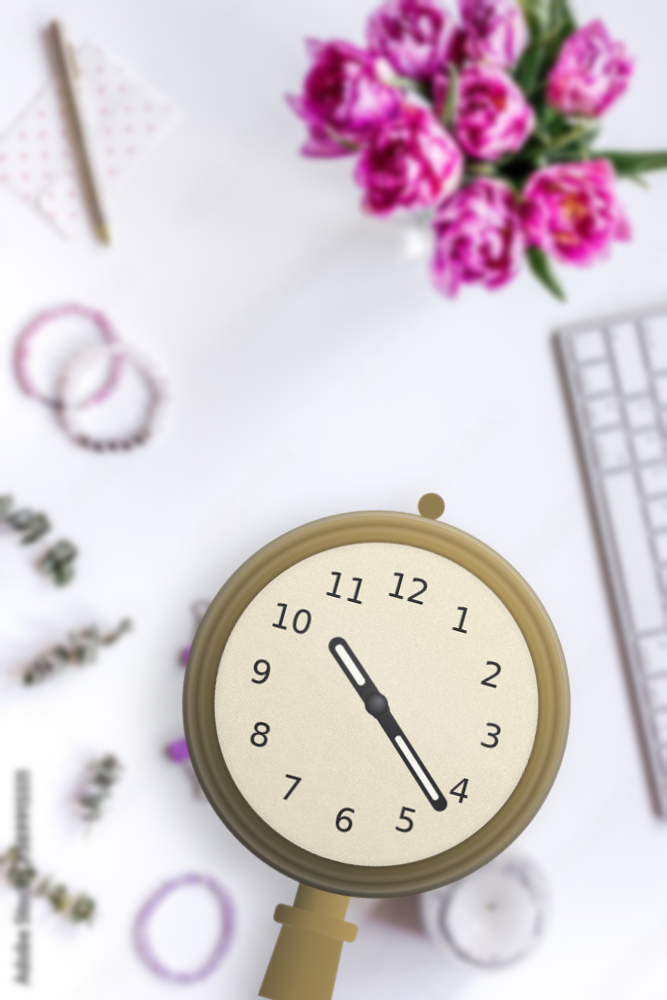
10 h 22 min
